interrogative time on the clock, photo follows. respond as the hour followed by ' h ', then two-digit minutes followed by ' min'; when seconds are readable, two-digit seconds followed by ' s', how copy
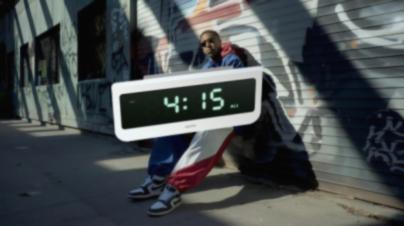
4 h 15 min
